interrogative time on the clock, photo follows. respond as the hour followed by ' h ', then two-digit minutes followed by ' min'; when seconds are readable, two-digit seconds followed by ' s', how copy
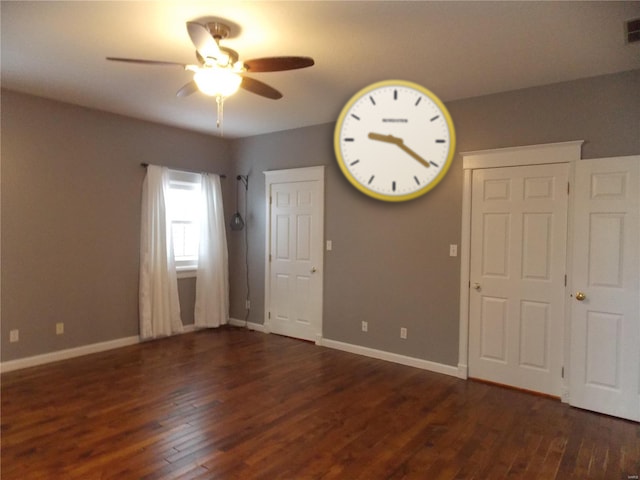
9 h 21 min
